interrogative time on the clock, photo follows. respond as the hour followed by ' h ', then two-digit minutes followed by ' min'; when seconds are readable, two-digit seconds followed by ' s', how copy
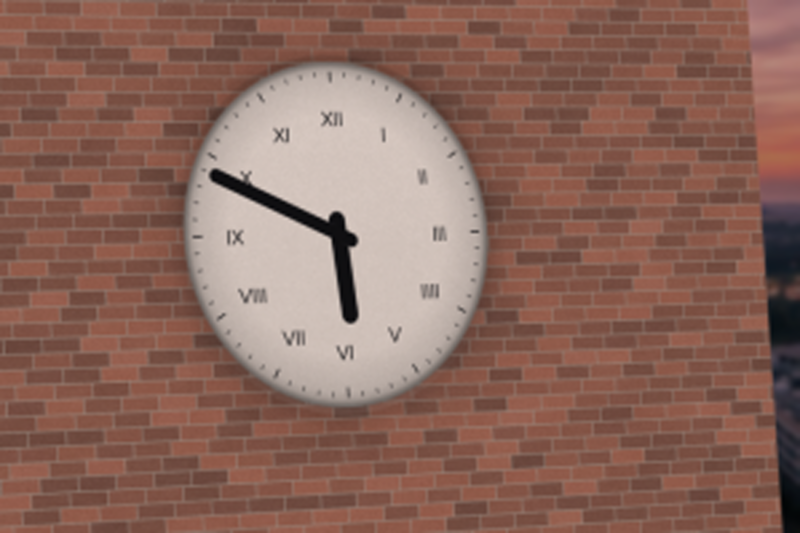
5 h 49 min
